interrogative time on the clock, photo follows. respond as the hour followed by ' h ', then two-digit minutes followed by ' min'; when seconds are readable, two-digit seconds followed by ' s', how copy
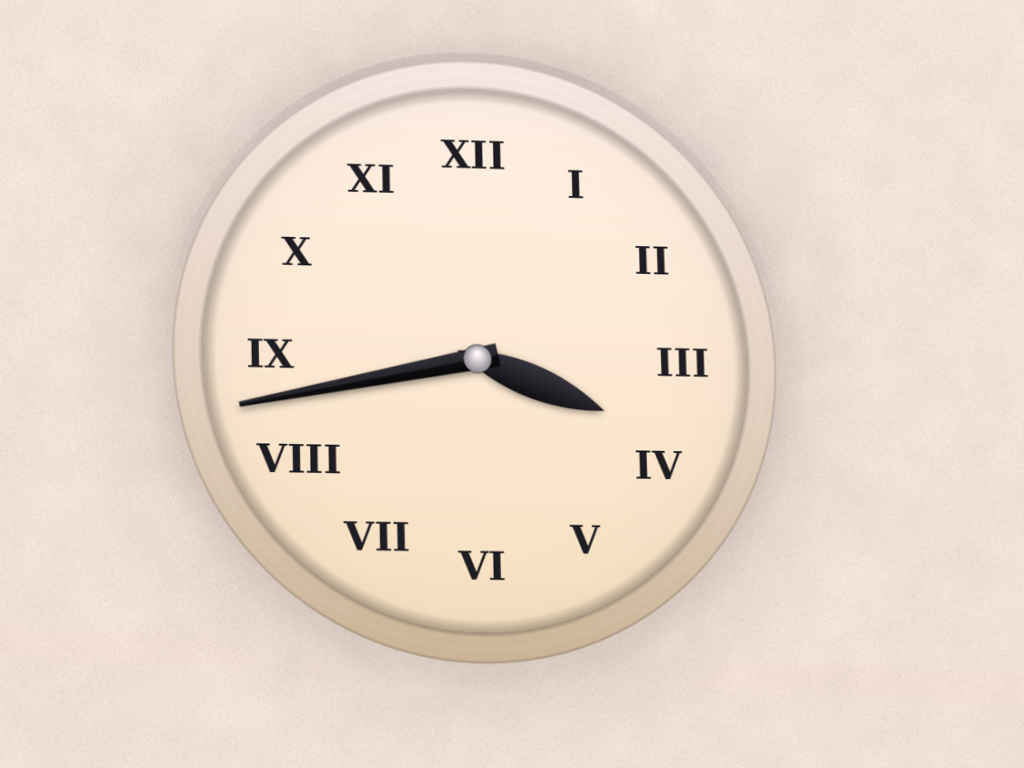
3 h 43 min
